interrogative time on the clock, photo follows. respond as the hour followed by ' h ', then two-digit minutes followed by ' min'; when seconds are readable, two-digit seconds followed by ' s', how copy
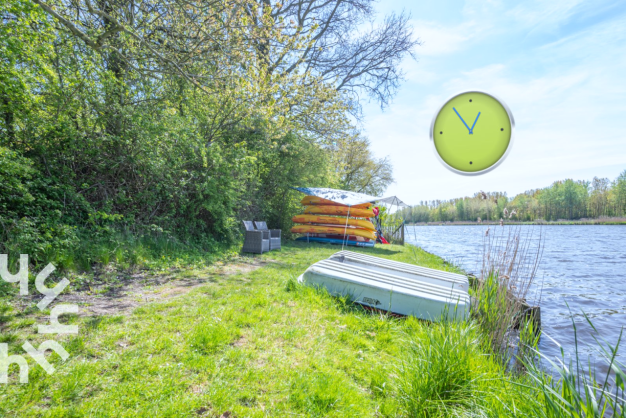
12 h 54 min
